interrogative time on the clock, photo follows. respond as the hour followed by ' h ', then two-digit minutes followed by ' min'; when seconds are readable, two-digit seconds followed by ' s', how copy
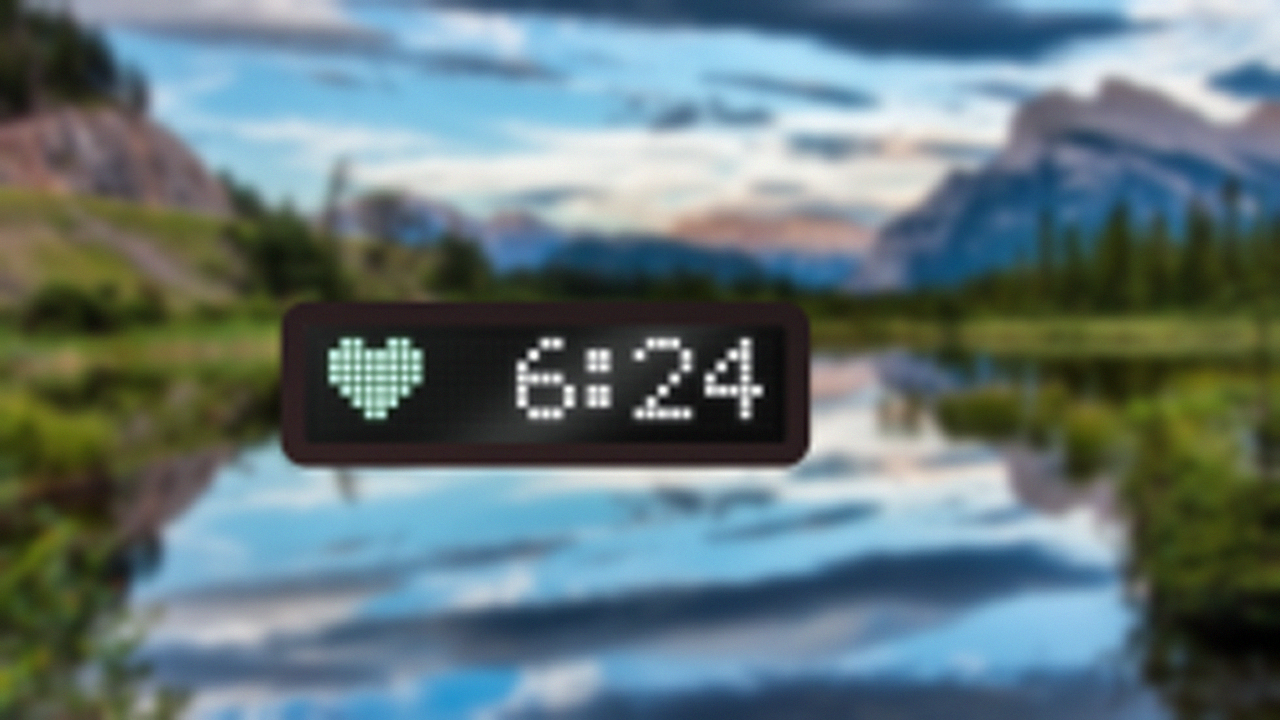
6 h 24 min
